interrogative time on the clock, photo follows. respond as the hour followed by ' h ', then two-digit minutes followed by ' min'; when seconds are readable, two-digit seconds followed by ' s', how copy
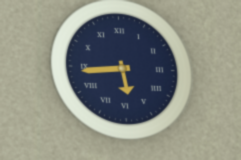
5 h 44 min
